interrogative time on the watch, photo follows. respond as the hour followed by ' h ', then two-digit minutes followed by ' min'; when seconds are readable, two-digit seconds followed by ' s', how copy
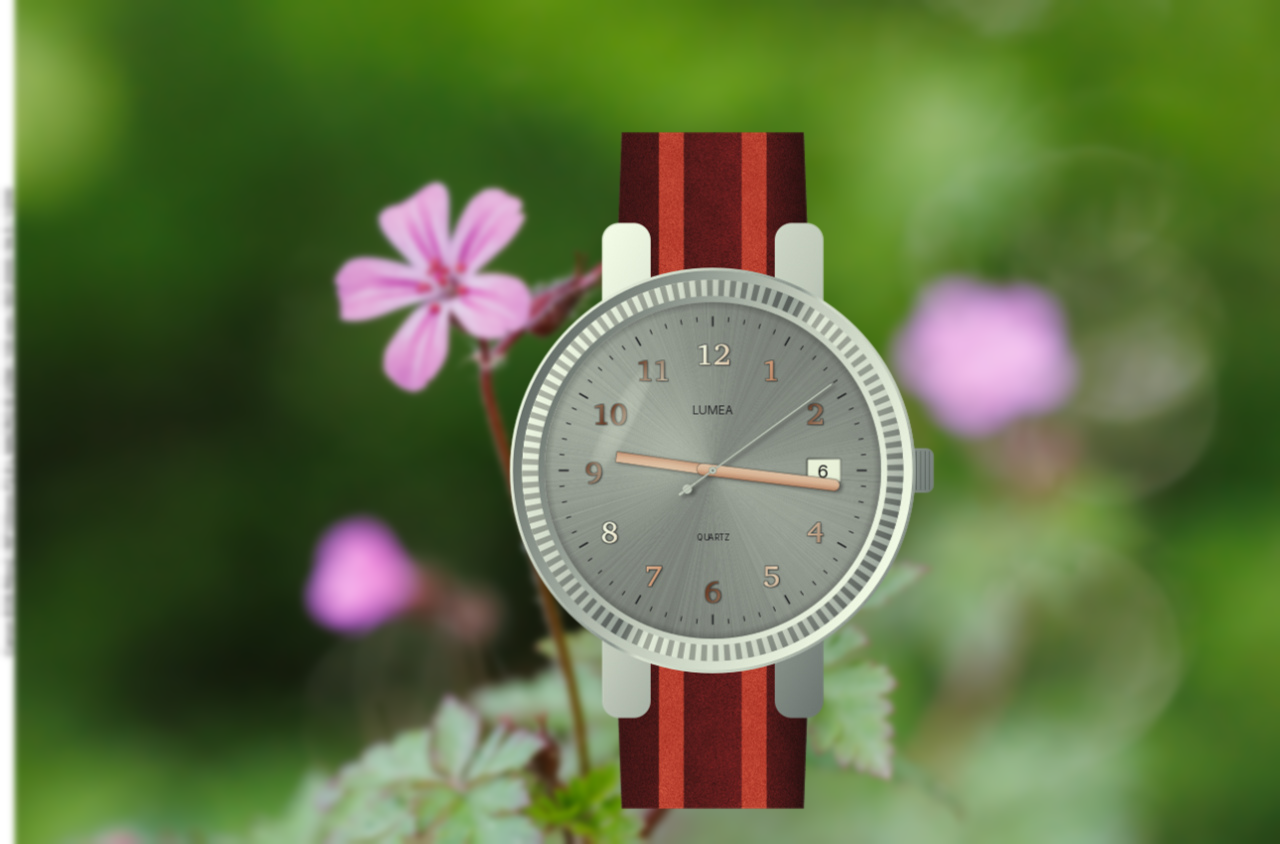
9 h 16 min 09 s
